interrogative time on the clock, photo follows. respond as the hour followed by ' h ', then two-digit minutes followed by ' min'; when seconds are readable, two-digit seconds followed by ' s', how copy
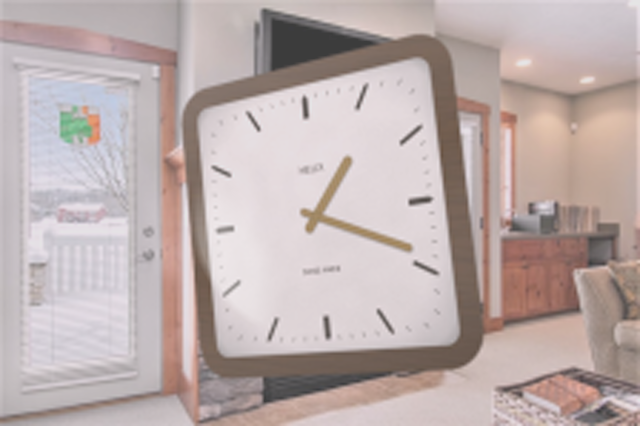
1 h 19 min
